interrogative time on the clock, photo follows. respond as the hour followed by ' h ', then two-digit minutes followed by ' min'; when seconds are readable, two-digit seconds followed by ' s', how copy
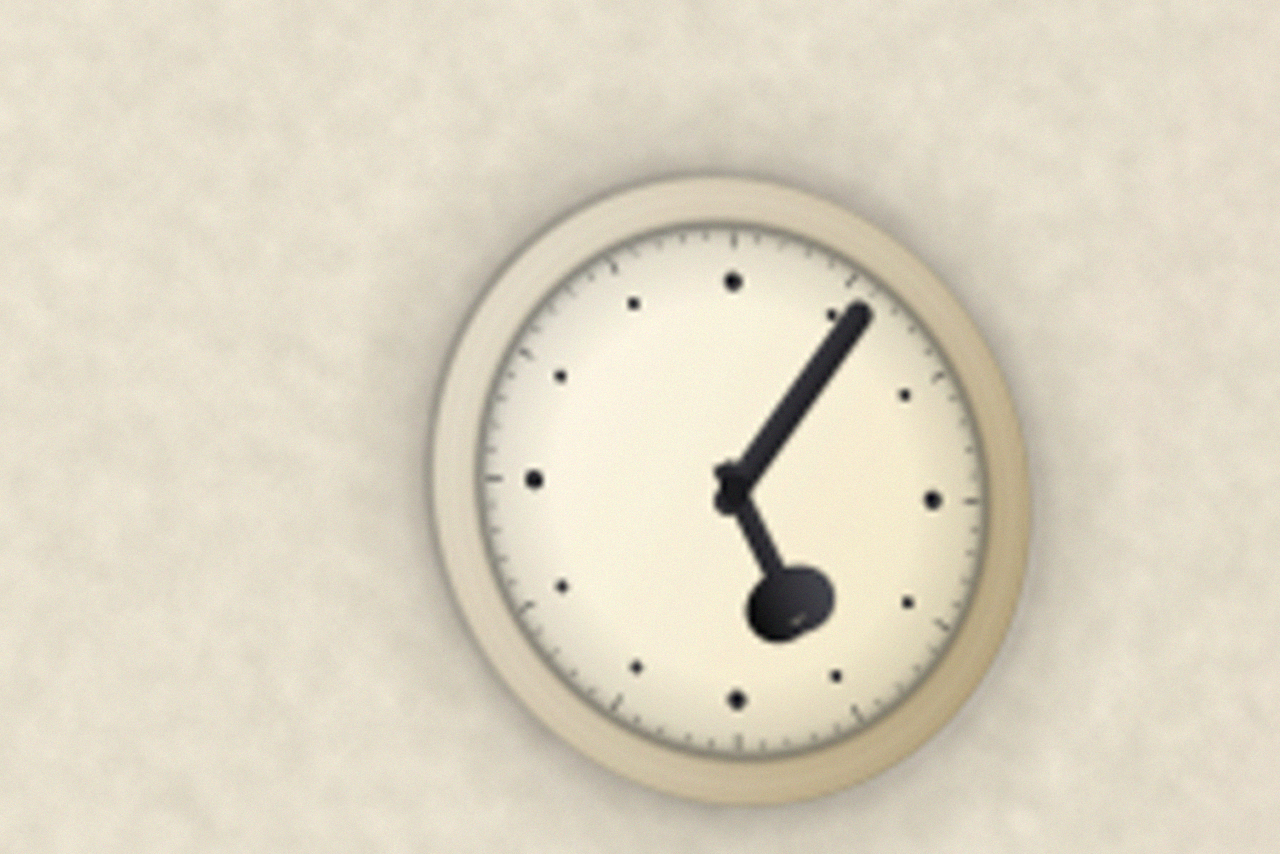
5 h 06 min
